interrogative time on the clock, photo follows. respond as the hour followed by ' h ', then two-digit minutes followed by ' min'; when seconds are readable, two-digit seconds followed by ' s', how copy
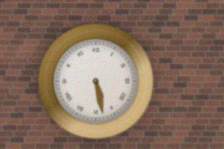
5 h 28 min
